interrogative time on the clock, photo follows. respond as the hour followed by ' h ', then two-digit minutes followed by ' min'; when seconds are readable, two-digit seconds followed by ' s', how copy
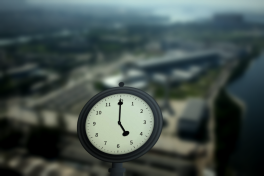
5 h 00 min
